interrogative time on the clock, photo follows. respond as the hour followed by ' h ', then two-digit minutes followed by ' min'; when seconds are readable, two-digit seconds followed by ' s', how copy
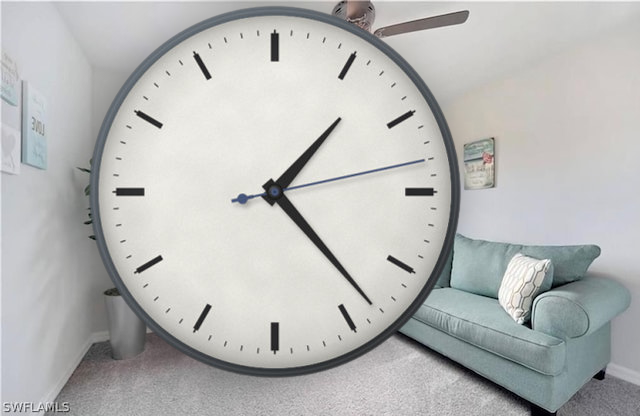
1 h 23 min 13 s
